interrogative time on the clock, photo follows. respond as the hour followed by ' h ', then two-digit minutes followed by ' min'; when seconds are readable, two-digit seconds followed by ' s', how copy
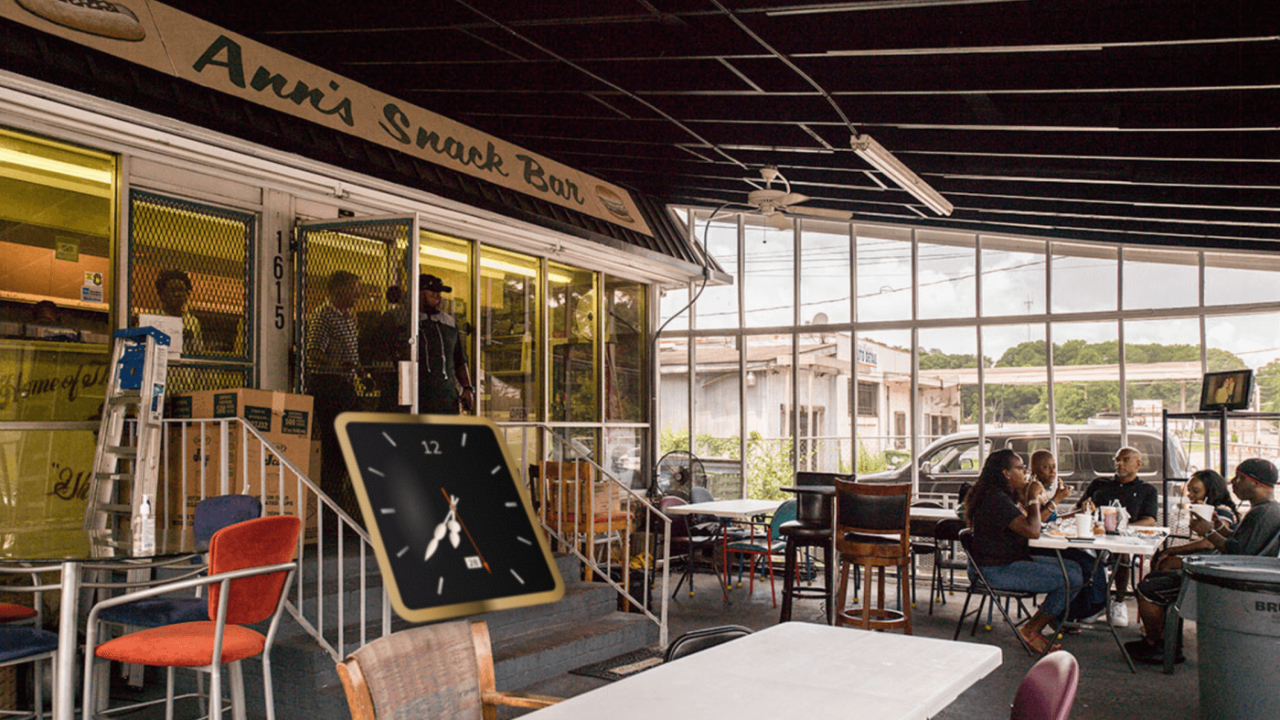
6 h 37 min 28 s
